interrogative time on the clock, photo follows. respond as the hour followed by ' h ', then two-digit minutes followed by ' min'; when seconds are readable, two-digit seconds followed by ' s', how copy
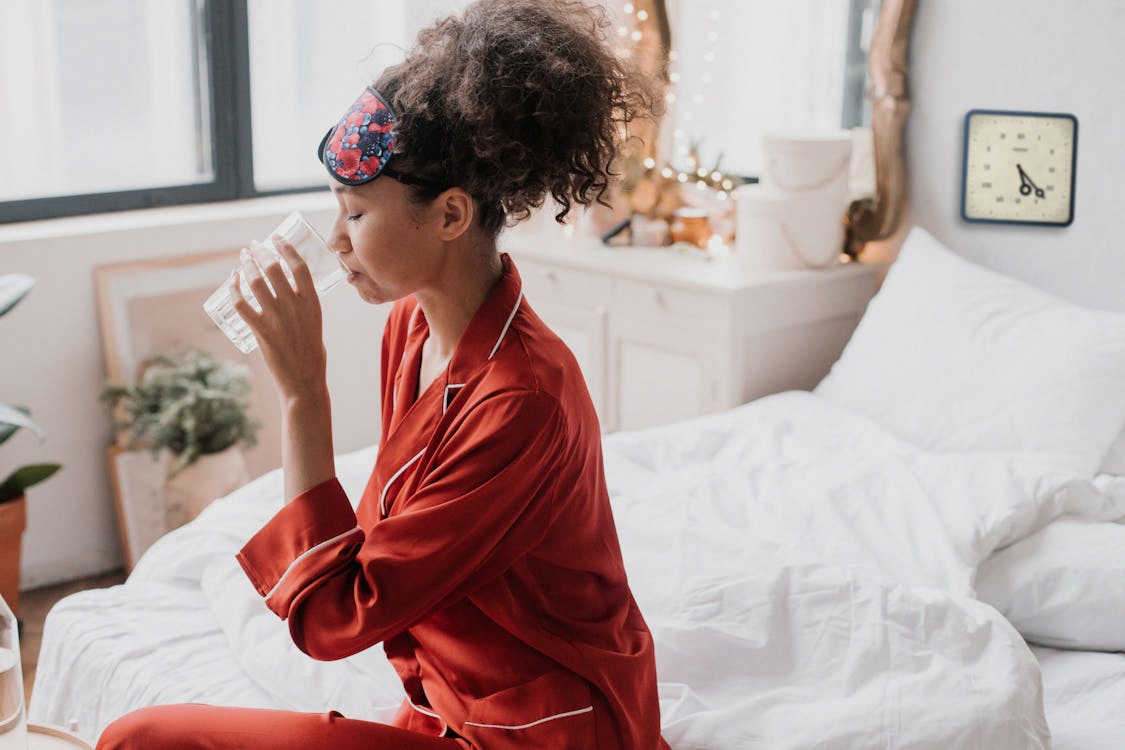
5 h 23 min
